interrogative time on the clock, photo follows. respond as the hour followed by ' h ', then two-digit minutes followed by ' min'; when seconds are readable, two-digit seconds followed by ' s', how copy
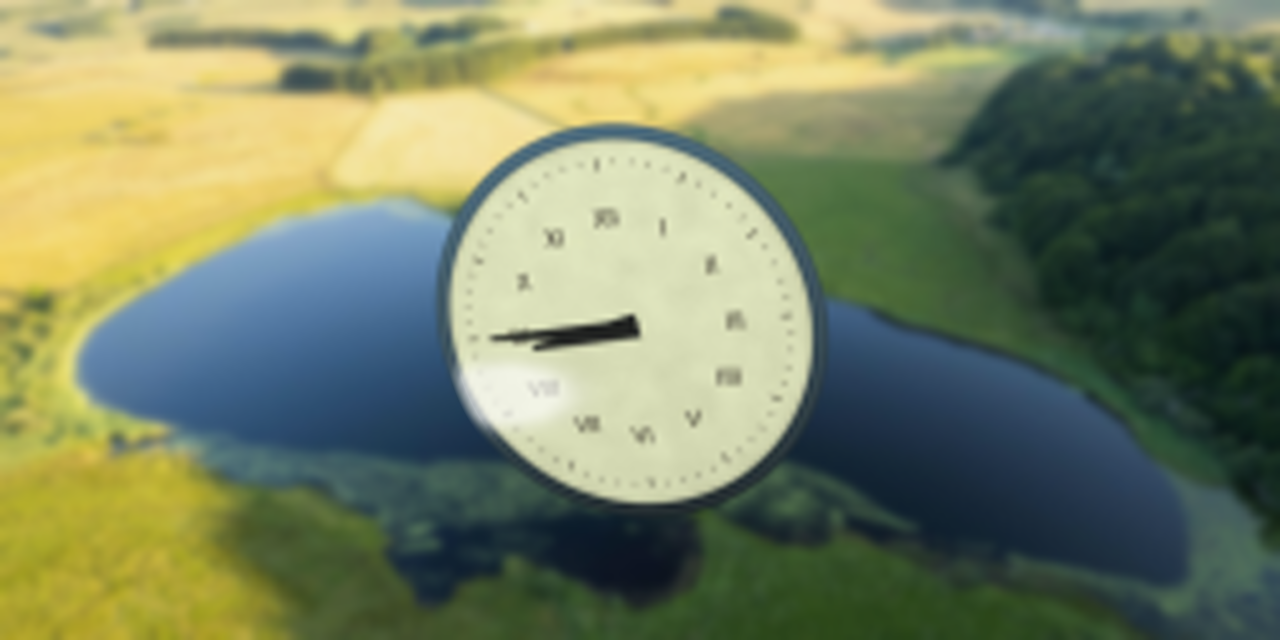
8 h 45 min
